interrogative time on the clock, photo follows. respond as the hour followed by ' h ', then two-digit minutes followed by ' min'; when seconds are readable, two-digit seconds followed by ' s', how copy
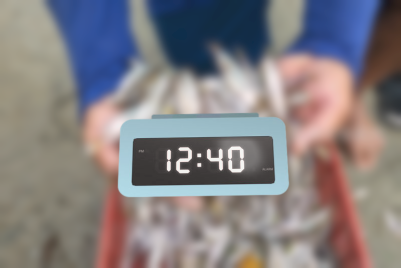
12 h 40 min
